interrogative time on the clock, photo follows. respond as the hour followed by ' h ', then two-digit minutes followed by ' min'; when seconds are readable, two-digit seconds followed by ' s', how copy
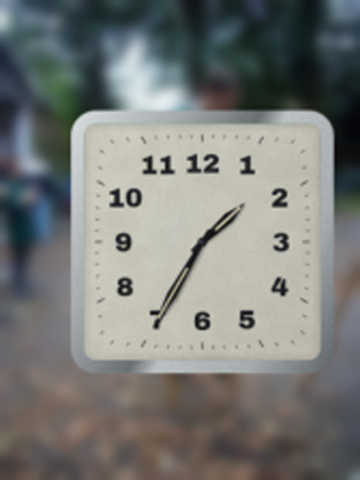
1 h 35 min
